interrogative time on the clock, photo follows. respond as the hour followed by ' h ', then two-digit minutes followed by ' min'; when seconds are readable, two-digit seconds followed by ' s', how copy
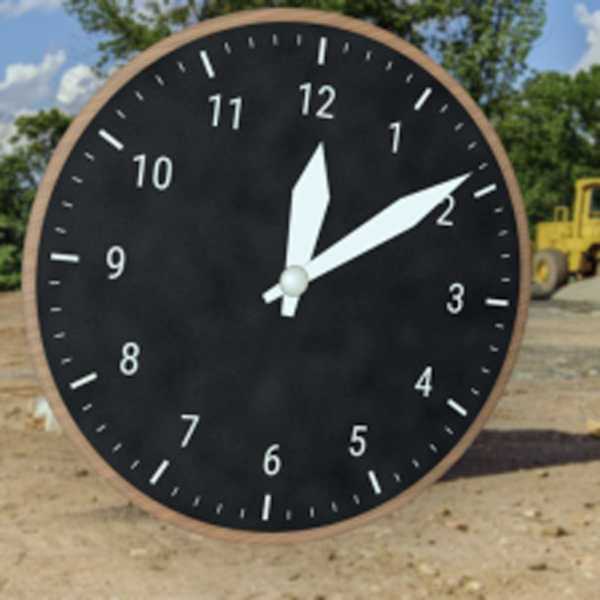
12 h 09 min
